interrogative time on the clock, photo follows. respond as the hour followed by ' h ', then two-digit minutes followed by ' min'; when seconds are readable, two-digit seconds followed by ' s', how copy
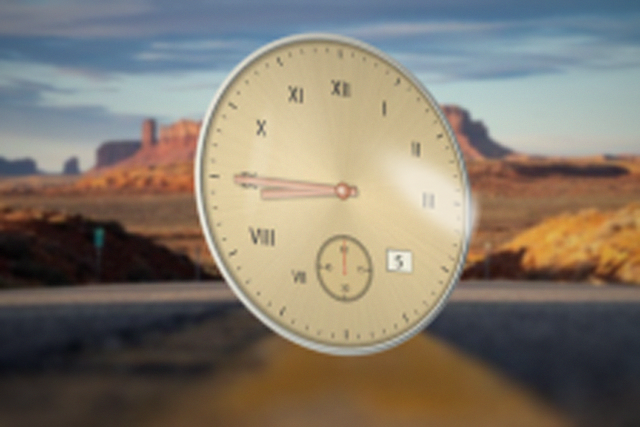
8 h 45 min
